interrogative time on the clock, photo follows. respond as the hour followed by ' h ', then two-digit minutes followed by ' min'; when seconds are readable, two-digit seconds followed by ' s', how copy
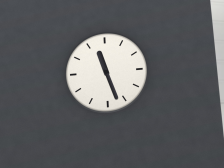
11 h 27 min
